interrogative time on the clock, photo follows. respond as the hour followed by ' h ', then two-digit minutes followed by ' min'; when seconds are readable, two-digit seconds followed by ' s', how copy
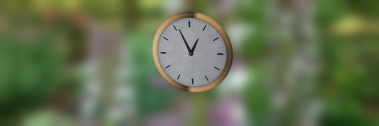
12 h 56 min
